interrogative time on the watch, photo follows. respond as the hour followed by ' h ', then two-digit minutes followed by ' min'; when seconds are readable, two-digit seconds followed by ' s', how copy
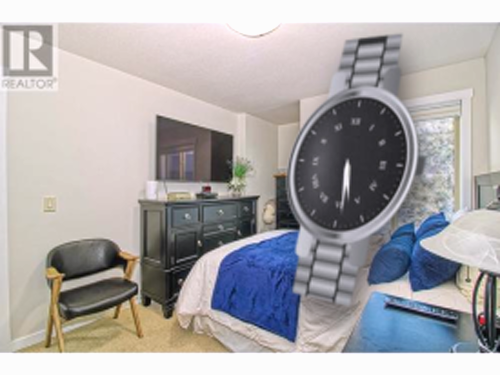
5 h 29 min
